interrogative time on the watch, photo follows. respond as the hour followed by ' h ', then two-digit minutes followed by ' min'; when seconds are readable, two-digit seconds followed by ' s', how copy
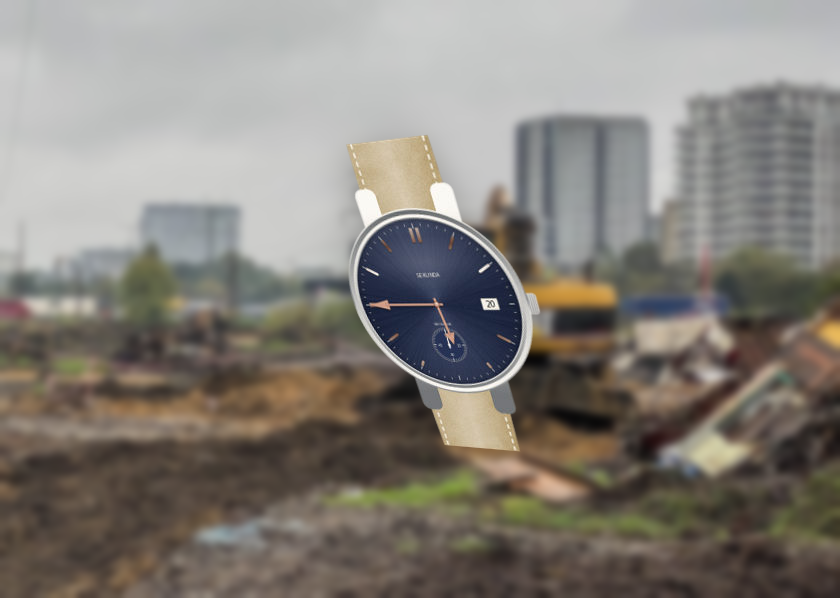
5 h 45 min
